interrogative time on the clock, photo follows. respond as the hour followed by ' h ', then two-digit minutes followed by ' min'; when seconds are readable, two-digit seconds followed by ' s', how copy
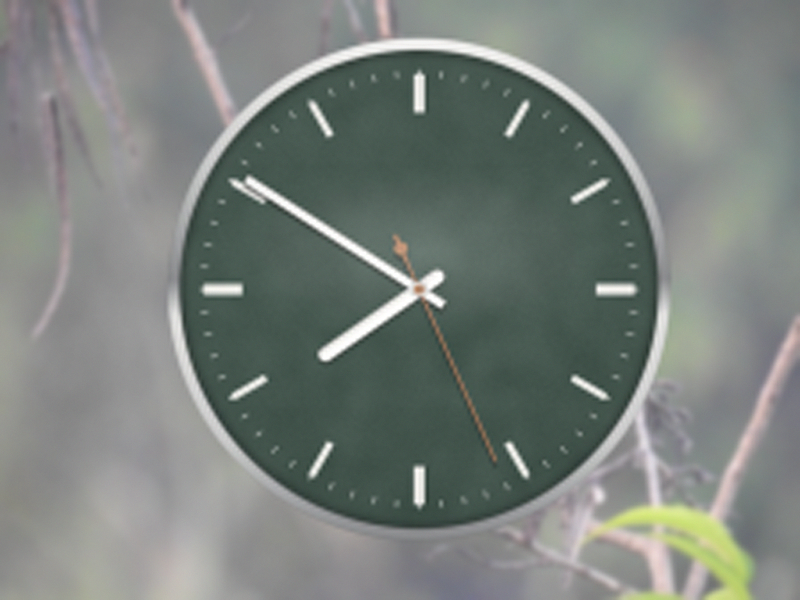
7 h 50 min 26 s
